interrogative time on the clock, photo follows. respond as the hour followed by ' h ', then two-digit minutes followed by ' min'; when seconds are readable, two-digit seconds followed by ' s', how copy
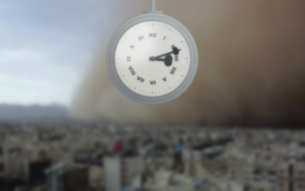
3 h 12 min
